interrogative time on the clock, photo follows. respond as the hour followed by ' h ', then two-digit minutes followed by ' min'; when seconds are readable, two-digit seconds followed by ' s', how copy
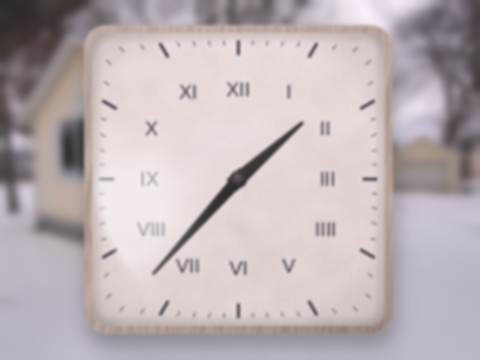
1 h 37 min
